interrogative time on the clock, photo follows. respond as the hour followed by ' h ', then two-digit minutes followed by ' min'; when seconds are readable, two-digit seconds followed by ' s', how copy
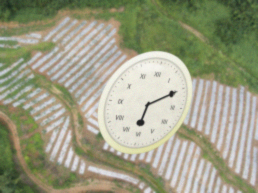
6 h 10 min
